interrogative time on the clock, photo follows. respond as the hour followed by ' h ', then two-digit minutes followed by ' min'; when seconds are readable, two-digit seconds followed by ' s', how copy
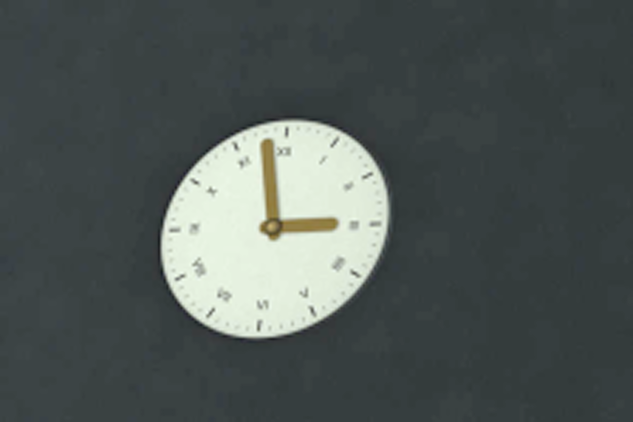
2 h 58 min
